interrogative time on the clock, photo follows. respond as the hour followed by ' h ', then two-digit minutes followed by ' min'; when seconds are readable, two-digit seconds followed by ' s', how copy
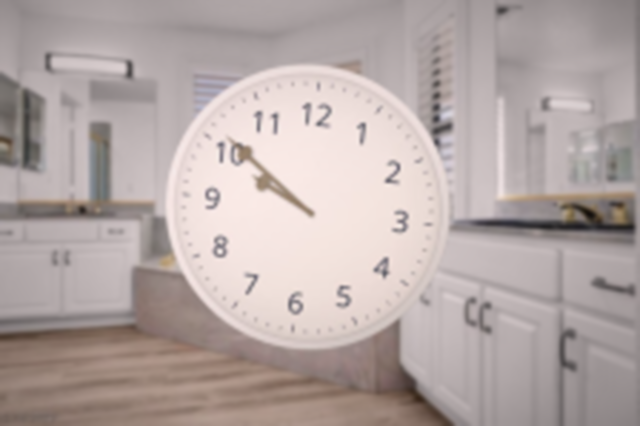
9 h 51 min
